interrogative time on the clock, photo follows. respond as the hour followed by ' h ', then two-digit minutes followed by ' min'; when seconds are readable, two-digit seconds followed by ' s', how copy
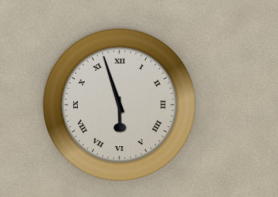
5 h 57 min
